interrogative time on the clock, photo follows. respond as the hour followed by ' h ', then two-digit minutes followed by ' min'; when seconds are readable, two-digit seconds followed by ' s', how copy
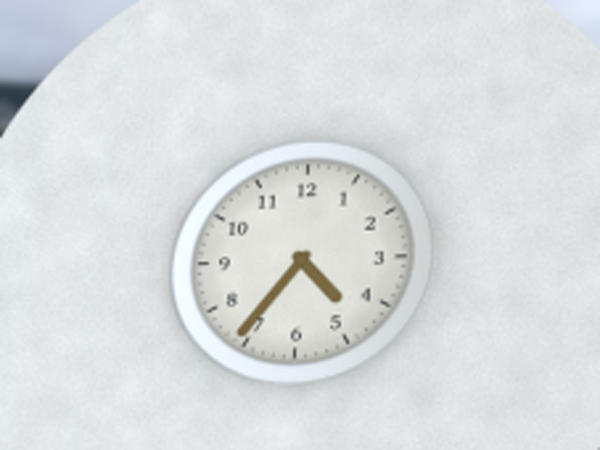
4 h 36 min
